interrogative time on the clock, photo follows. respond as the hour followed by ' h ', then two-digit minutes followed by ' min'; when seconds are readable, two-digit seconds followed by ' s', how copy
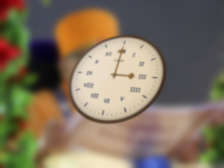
3 h 00 min
